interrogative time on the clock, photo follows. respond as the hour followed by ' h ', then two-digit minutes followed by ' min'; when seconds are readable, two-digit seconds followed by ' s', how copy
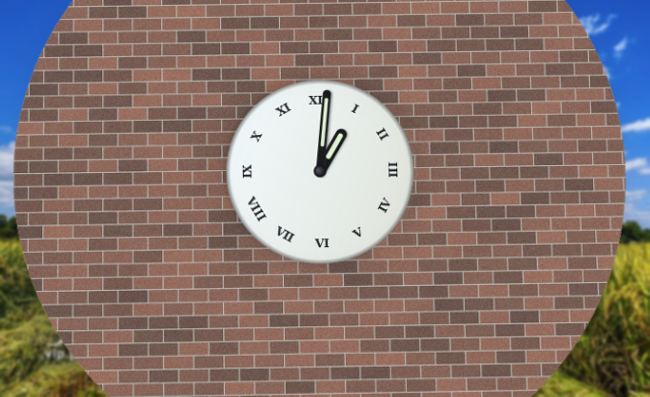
1 h 01 min
